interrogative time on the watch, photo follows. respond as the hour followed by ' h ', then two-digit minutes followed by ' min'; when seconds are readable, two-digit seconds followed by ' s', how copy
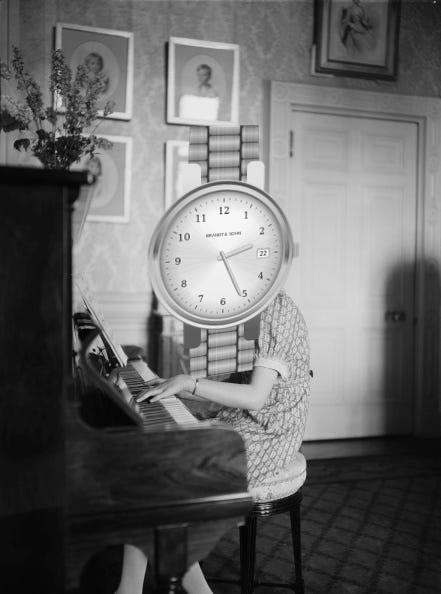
2 h 26 min
